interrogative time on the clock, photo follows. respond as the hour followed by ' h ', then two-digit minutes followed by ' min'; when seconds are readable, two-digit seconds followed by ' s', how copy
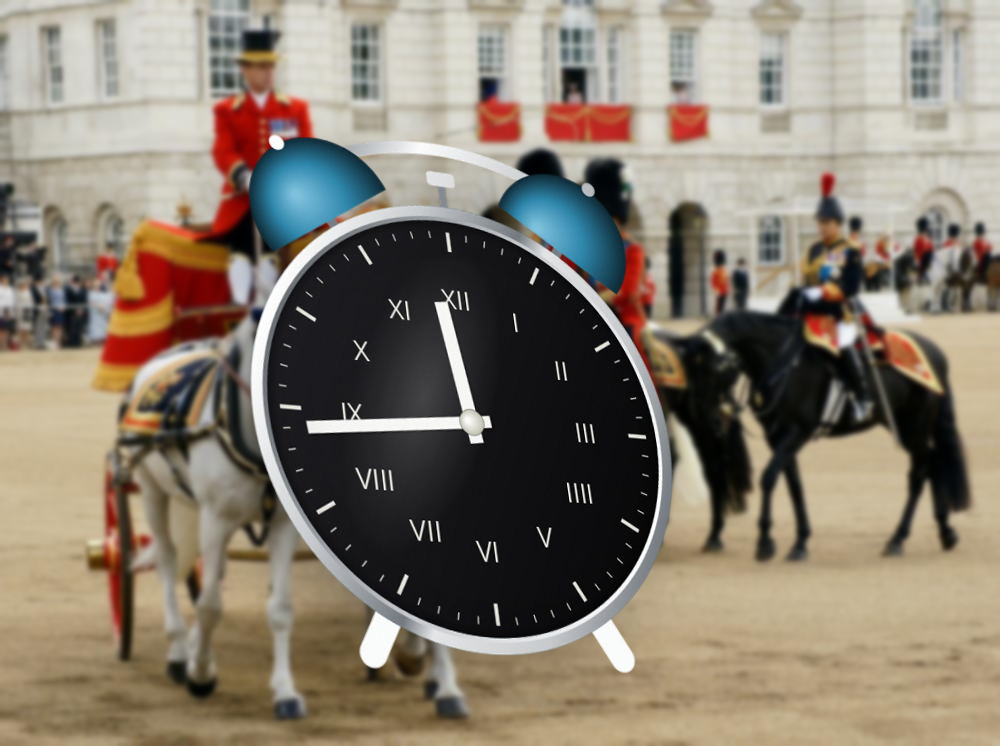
11 h 44 min
